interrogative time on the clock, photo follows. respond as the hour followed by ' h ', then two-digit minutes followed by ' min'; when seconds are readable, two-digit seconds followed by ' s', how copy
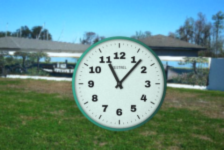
11 h 07 min
